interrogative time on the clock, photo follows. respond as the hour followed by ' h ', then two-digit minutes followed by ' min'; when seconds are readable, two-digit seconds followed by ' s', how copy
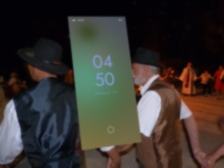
4 h 50 min
